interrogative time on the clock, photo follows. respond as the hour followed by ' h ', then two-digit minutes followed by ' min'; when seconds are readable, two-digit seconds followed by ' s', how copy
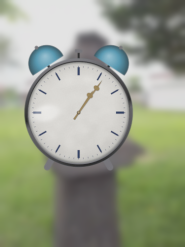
1 h 06 min
